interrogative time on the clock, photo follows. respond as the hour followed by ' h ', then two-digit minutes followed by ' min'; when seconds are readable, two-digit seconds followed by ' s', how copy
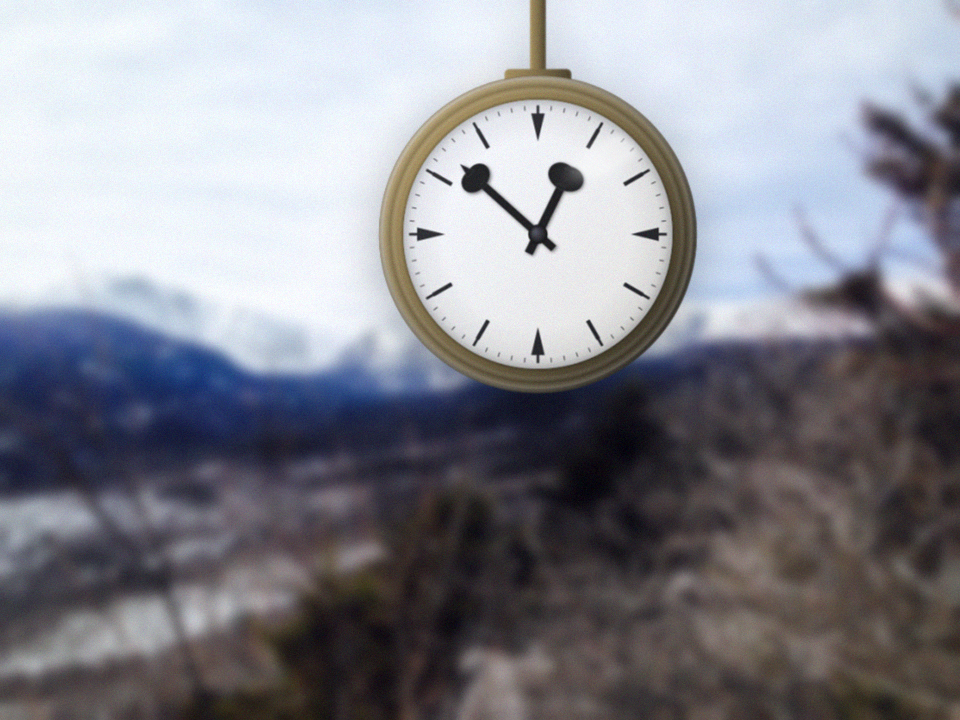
12 h 52 min
